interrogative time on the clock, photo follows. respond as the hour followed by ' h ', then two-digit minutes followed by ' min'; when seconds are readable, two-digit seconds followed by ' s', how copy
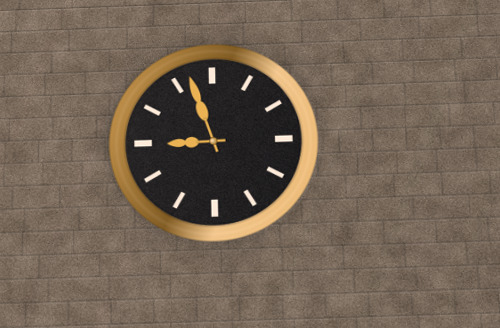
8 h 57 min
